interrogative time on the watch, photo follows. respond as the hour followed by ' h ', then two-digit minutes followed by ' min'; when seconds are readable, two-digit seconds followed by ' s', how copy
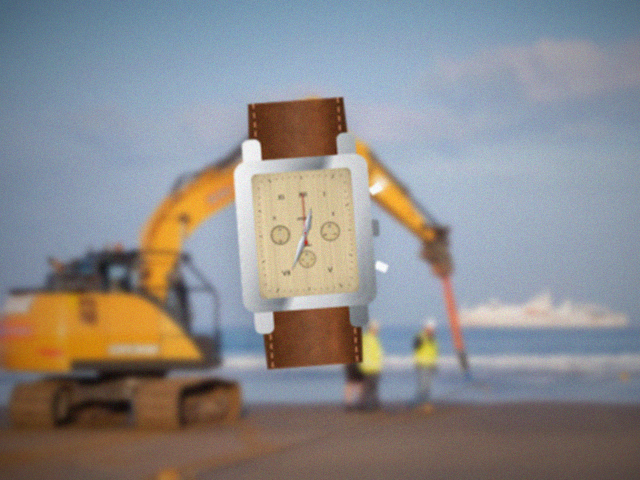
12 h 34 min
